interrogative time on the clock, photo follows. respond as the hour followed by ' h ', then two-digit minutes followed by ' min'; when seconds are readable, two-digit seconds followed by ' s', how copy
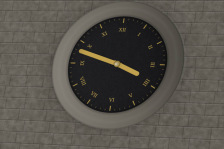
3 h 48 min
